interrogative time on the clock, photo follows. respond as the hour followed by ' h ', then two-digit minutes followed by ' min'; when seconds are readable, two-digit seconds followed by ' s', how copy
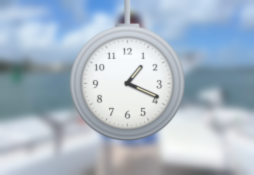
1 h 19 min
